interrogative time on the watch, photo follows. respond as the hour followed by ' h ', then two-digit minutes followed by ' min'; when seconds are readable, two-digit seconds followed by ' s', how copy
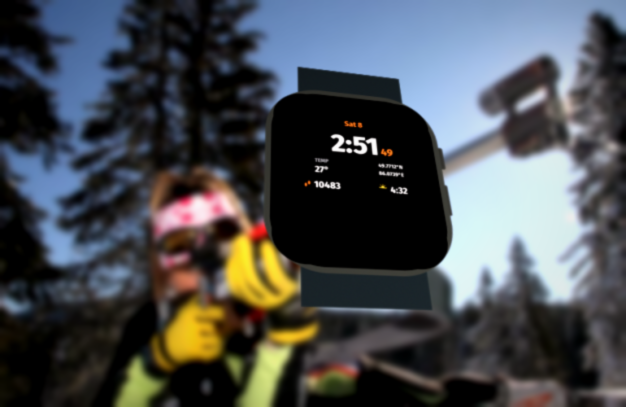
2 h 51 min 49 s
